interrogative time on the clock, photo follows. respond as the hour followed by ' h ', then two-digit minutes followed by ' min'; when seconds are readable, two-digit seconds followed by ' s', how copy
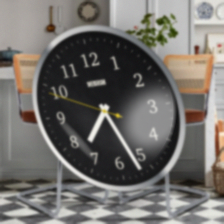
7 h 26 min 49 s
